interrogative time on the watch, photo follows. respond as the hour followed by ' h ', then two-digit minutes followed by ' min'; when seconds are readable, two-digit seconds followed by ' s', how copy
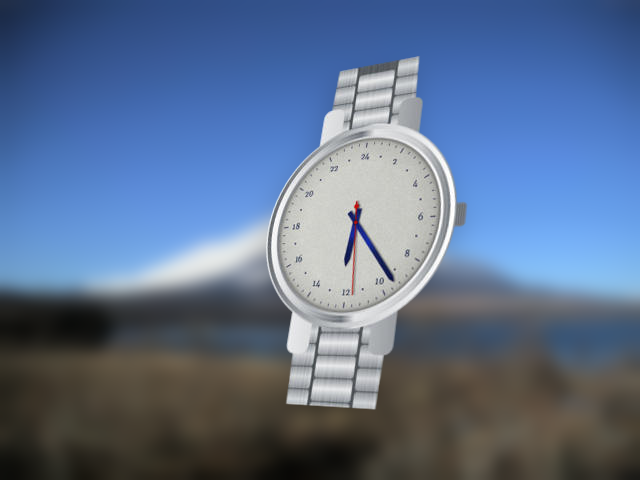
12 h 23 min 29 s
